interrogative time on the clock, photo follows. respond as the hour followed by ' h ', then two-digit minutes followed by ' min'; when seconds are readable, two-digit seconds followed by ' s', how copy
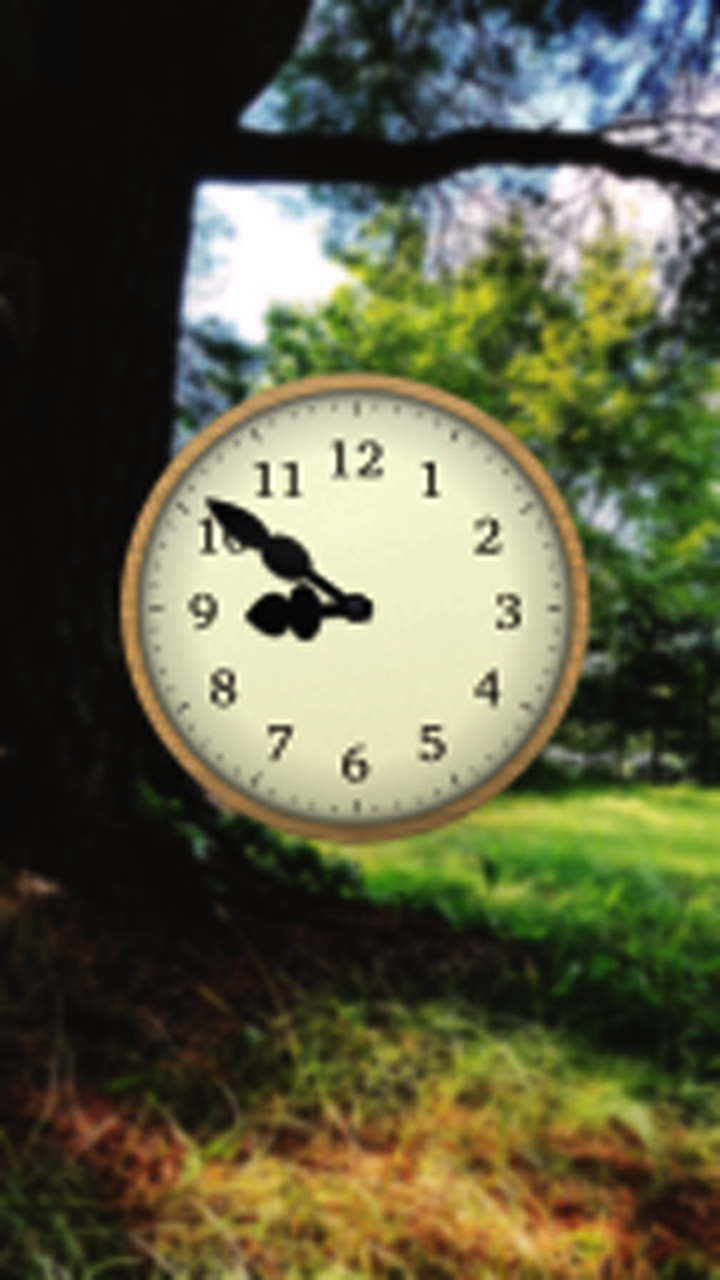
8 h 51 min
